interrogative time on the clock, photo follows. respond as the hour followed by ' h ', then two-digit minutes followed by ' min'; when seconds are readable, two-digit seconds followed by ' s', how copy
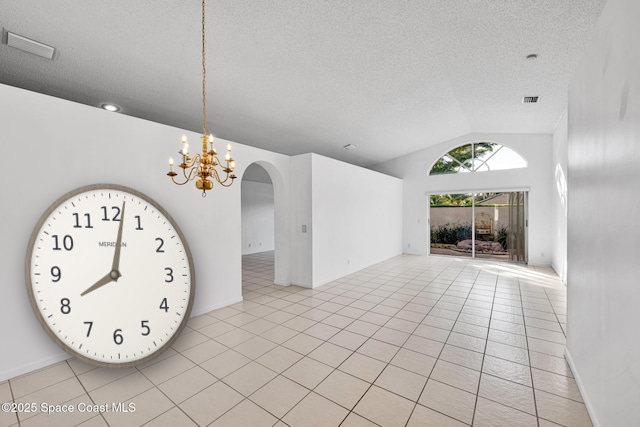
8 h 02 min
